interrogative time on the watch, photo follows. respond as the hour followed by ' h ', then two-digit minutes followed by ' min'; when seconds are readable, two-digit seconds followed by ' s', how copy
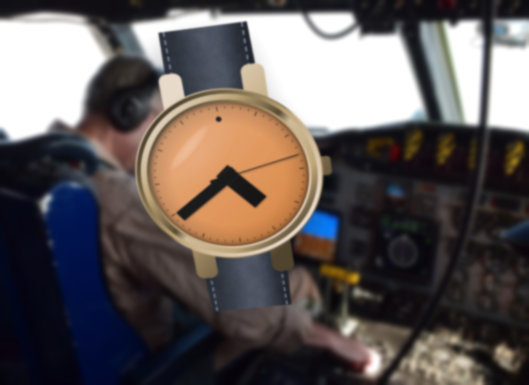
4 h 39 min 13 s
